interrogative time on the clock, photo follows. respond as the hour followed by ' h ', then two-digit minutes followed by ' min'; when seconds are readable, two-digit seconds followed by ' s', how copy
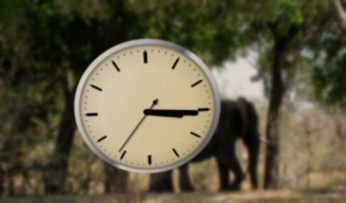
3 h 15 min 36 s
